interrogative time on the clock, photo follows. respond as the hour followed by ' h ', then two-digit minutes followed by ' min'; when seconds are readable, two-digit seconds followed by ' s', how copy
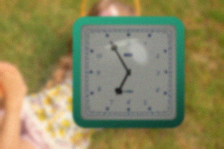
6 h 55 min
